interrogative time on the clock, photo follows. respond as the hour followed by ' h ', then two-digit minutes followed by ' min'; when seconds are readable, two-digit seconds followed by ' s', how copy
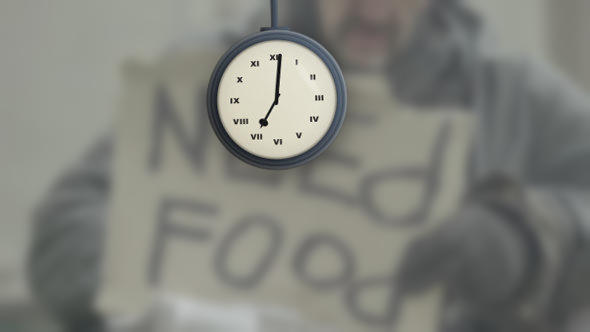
7 h 01 min
